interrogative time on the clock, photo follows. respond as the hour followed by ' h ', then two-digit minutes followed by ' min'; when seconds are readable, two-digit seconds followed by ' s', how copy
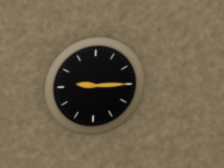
9 h 15 min
